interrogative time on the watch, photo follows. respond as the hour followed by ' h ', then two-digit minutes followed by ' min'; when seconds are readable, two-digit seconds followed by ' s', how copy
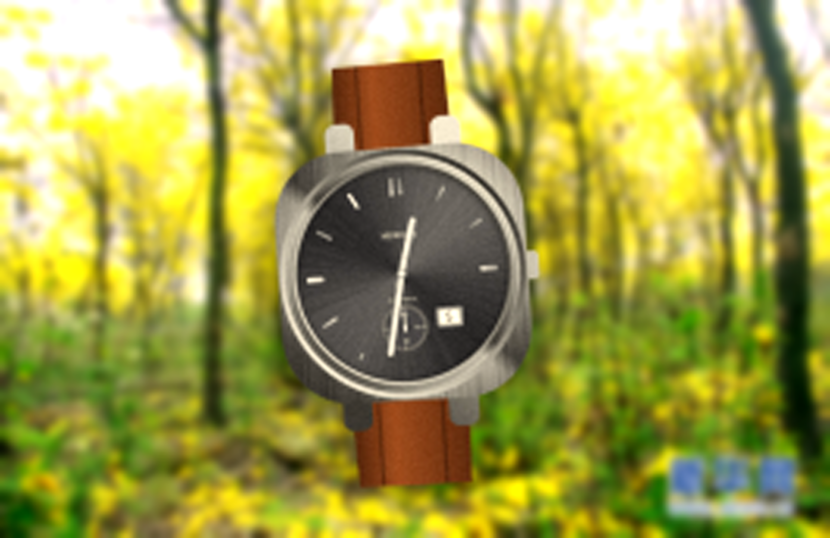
12 h 32 min
